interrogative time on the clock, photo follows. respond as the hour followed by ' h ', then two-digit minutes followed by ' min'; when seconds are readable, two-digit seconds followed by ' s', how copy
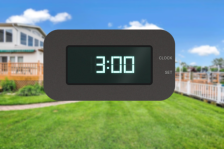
3 h 00 min
